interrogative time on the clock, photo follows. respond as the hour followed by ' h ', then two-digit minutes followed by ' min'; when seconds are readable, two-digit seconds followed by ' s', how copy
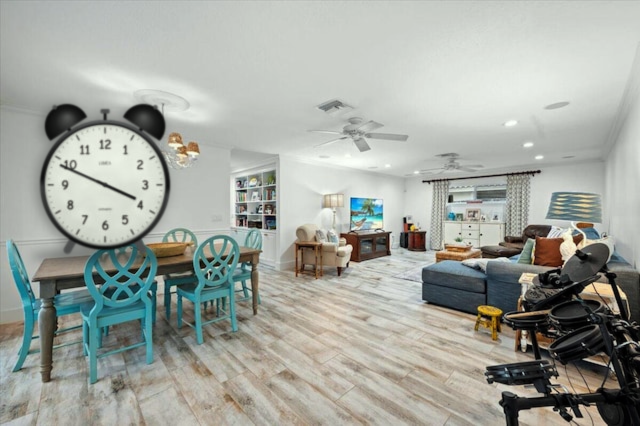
3 h 49 min
